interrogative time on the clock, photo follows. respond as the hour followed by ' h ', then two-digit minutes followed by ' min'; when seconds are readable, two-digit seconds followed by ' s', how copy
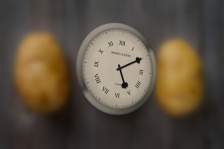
5 h 10 min
